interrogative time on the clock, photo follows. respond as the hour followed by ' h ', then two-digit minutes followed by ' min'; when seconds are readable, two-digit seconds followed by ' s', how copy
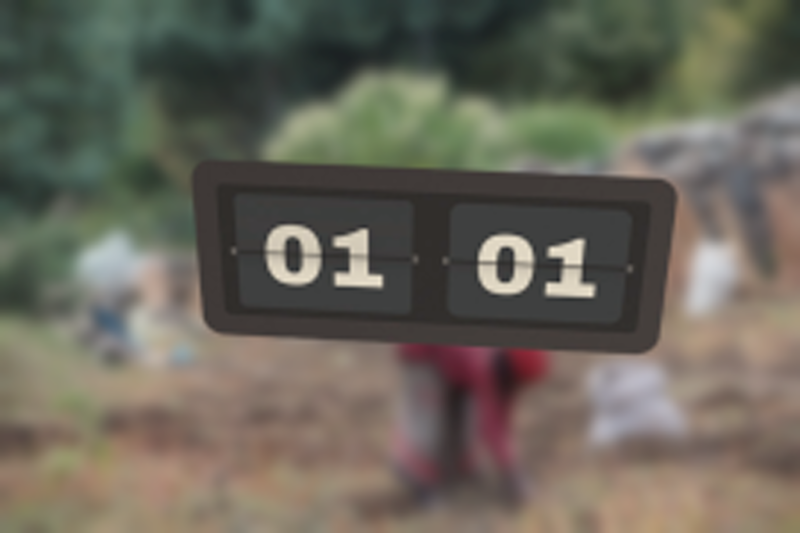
1 h 01 min
